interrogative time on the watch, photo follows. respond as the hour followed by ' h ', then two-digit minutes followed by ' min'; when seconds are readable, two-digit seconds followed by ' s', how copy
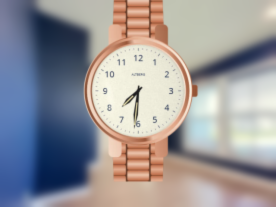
7 h 31 min
